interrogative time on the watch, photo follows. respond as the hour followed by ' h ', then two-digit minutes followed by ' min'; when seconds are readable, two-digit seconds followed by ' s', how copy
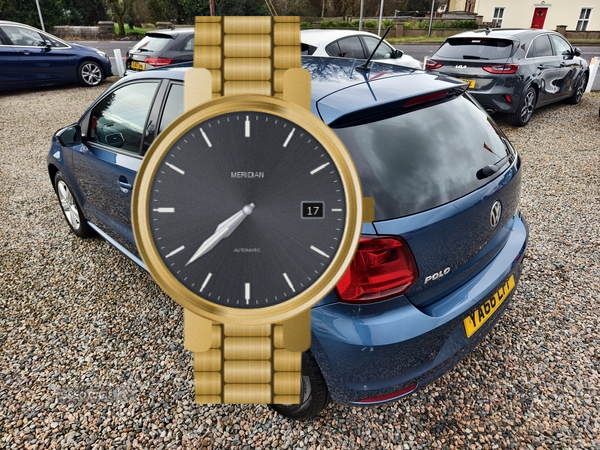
7 h 38 min
